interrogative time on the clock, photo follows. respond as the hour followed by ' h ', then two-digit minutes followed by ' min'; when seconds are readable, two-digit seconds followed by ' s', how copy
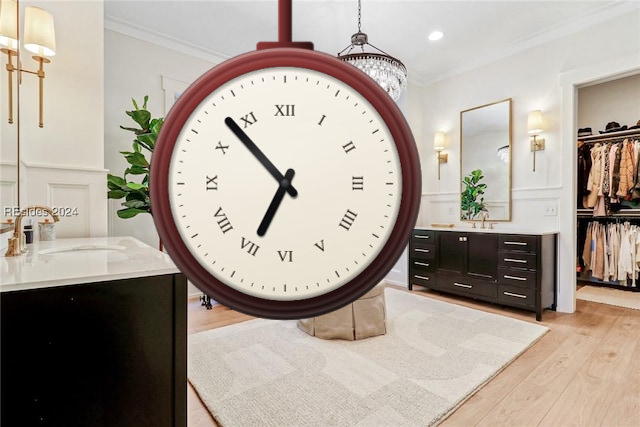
6 h 53 min
